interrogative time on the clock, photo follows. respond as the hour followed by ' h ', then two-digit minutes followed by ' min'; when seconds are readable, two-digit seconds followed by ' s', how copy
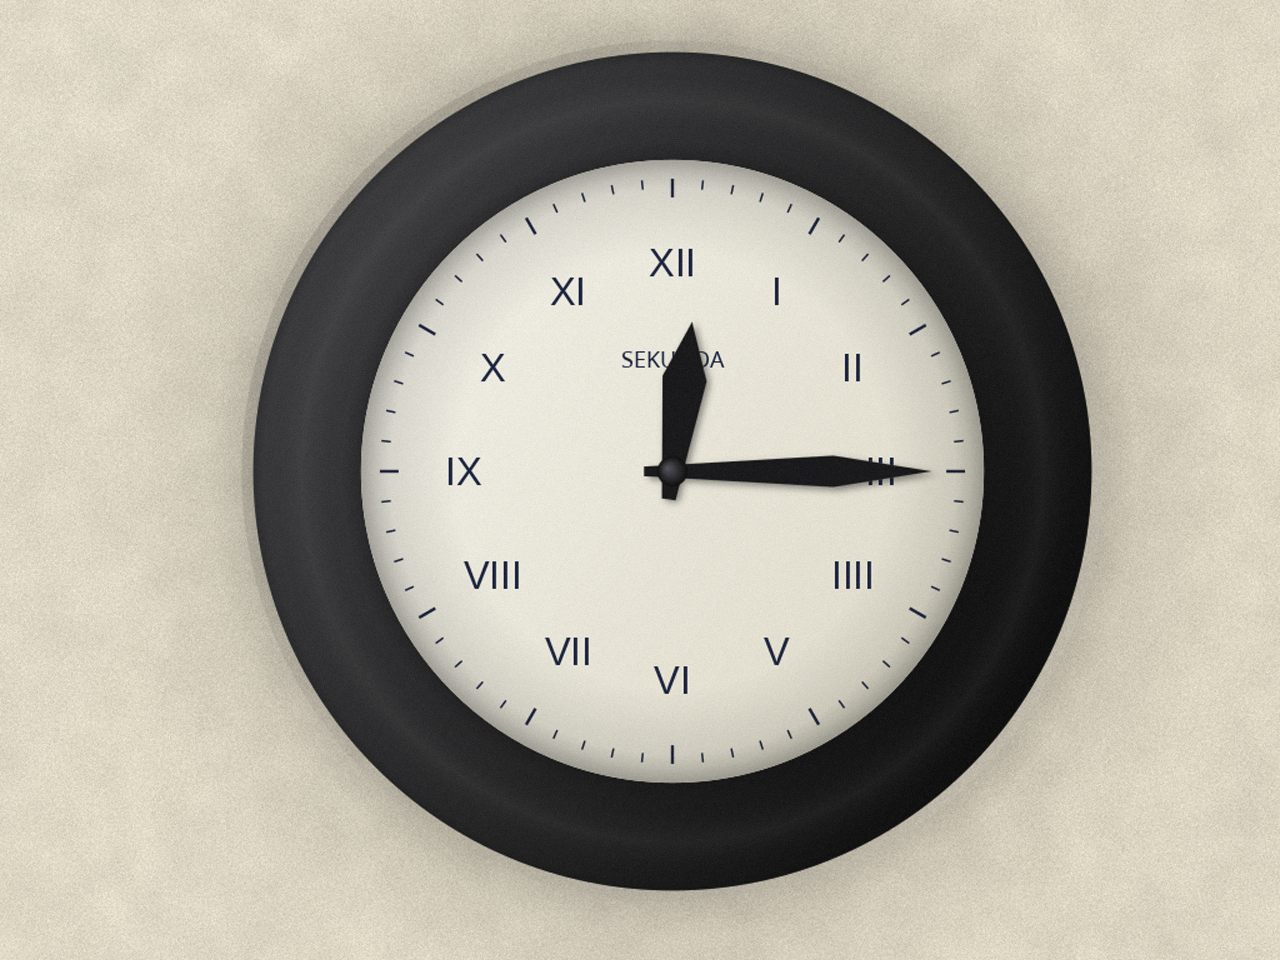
12 h 15 min
